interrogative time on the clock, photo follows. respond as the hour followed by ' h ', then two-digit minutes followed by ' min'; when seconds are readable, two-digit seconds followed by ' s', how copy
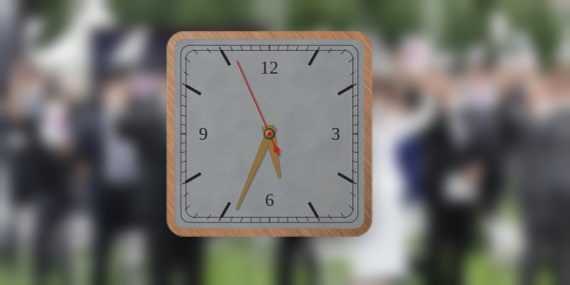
5 h 33 min 56 s
